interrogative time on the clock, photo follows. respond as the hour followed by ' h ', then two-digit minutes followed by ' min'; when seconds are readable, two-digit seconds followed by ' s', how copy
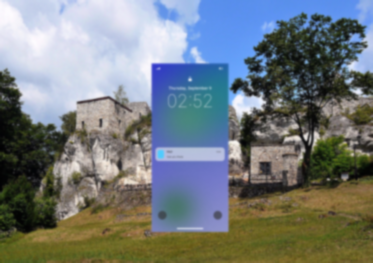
2 h 52 min
